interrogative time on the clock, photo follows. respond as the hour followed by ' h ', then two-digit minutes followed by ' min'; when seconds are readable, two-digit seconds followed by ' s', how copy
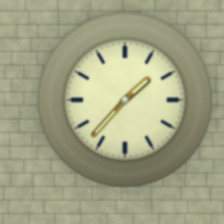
1 h 37 min
